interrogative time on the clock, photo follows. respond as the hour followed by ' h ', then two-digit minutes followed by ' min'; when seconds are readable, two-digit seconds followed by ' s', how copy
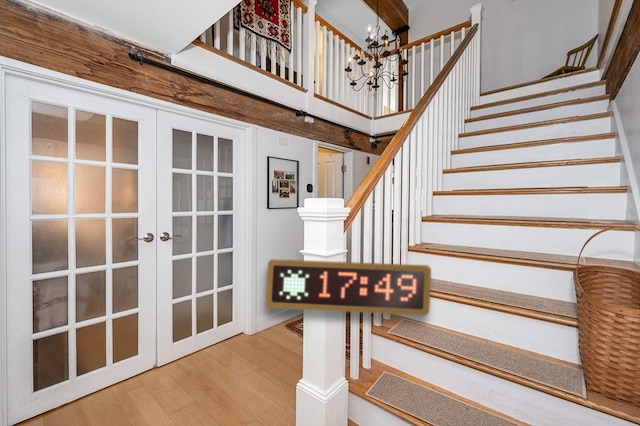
17 h 49 min
